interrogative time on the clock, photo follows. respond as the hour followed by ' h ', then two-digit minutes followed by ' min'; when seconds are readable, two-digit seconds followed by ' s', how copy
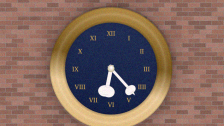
6 h 23 min
